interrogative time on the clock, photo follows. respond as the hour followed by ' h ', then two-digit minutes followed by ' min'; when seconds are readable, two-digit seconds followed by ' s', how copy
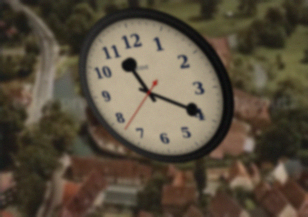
11 h 19 min 38 s
